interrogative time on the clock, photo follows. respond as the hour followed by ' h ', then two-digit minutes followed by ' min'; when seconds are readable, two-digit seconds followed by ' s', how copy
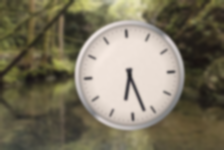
6 h 27 min
